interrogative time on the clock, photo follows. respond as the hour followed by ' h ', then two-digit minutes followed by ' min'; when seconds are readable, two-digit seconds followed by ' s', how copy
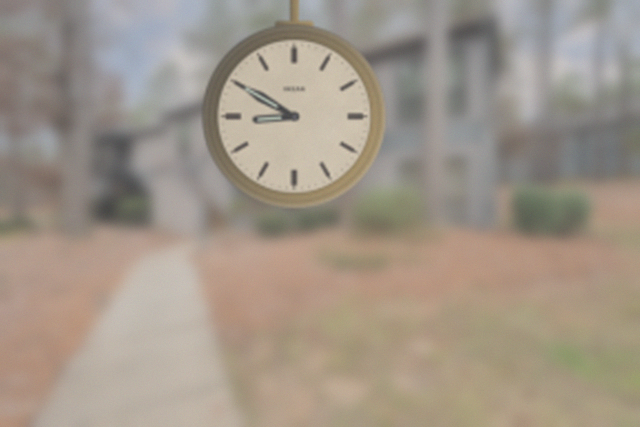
8 h 50 min
